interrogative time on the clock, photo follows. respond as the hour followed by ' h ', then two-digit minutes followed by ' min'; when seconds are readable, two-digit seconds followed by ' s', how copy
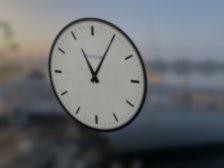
11 h 05 min
